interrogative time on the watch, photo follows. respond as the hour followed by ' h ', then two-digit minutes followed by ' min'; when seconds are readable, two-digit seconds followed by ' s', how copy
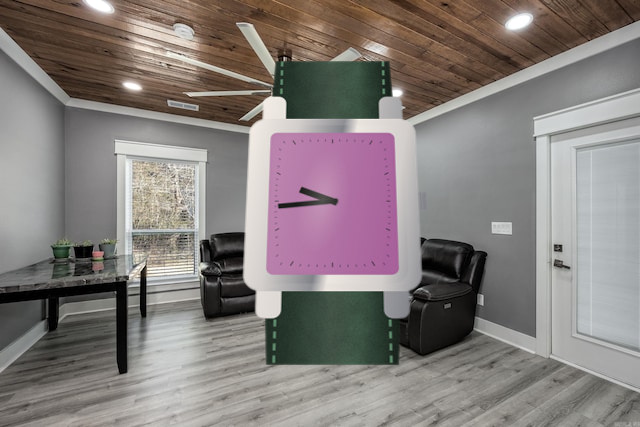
9 h 44 min
